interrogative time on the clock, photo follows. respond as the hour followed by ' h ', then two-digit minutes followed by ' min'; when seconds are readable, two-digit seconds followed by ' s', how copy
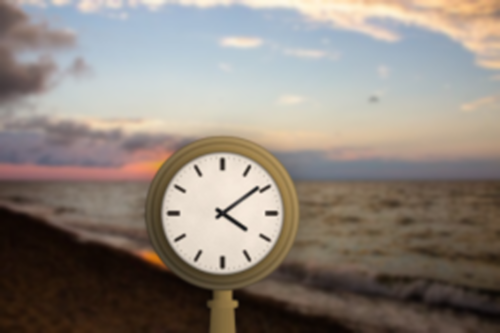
4 h 09 min
